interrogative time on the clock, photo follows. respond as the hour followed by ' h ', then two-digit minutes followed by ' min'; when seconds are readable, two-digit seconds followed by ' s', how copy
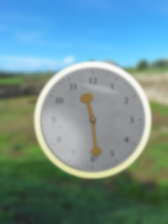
11 h 29 min
